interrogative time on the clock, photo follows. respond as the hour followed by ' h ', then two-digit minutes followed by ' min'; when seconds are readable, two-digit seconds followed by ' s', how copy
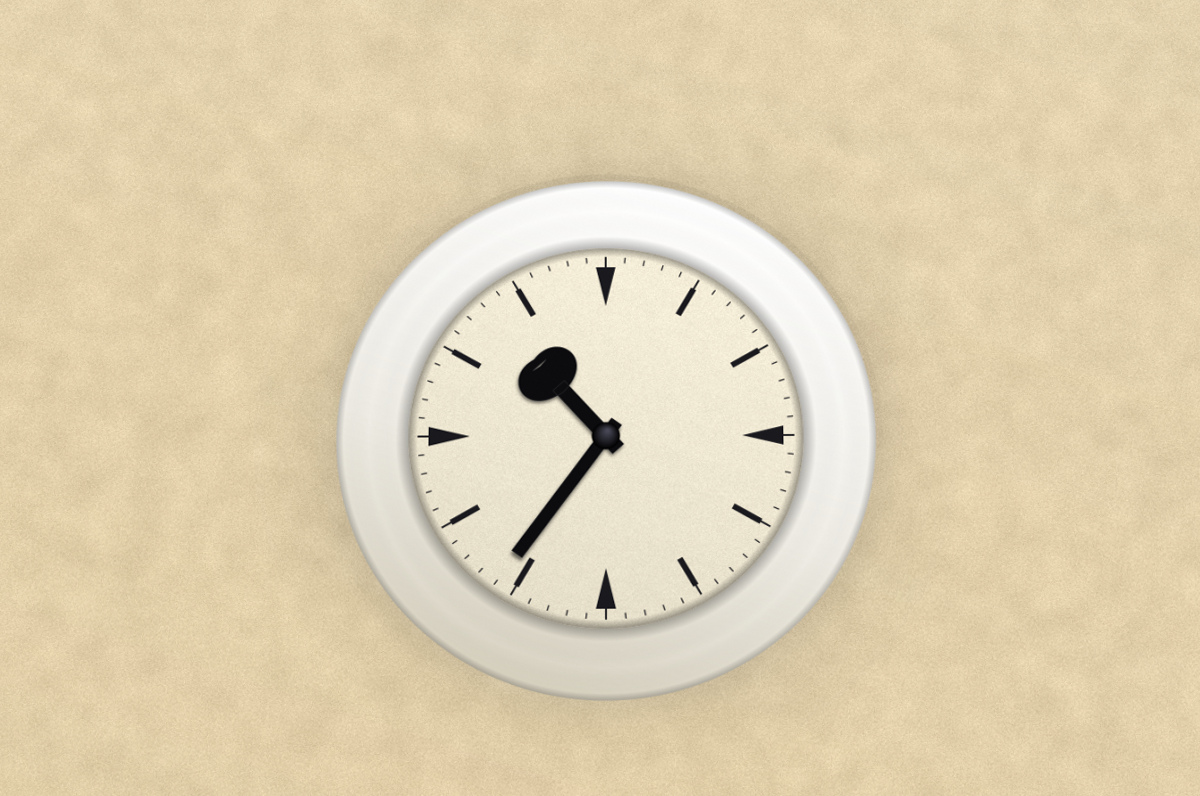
10 h 36 min
